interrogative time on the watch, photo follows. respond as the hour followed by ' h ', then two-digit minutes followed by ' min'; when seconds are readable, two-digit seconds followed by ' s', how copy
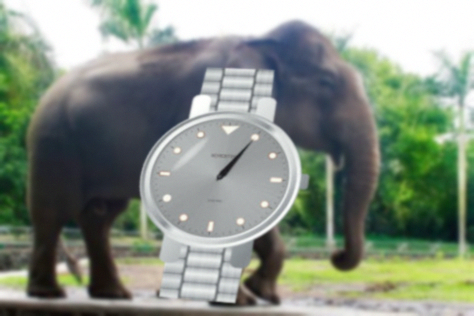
1 h 05 min
